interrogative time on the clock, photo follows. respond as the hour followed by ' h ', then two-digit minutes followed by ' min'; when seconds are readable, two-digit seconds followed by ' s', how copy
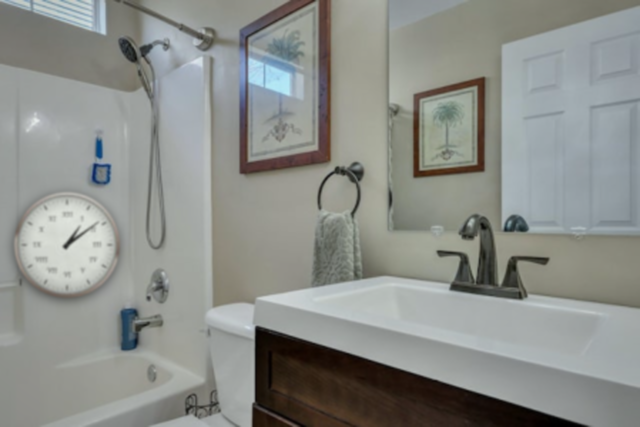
1 h 09 min
